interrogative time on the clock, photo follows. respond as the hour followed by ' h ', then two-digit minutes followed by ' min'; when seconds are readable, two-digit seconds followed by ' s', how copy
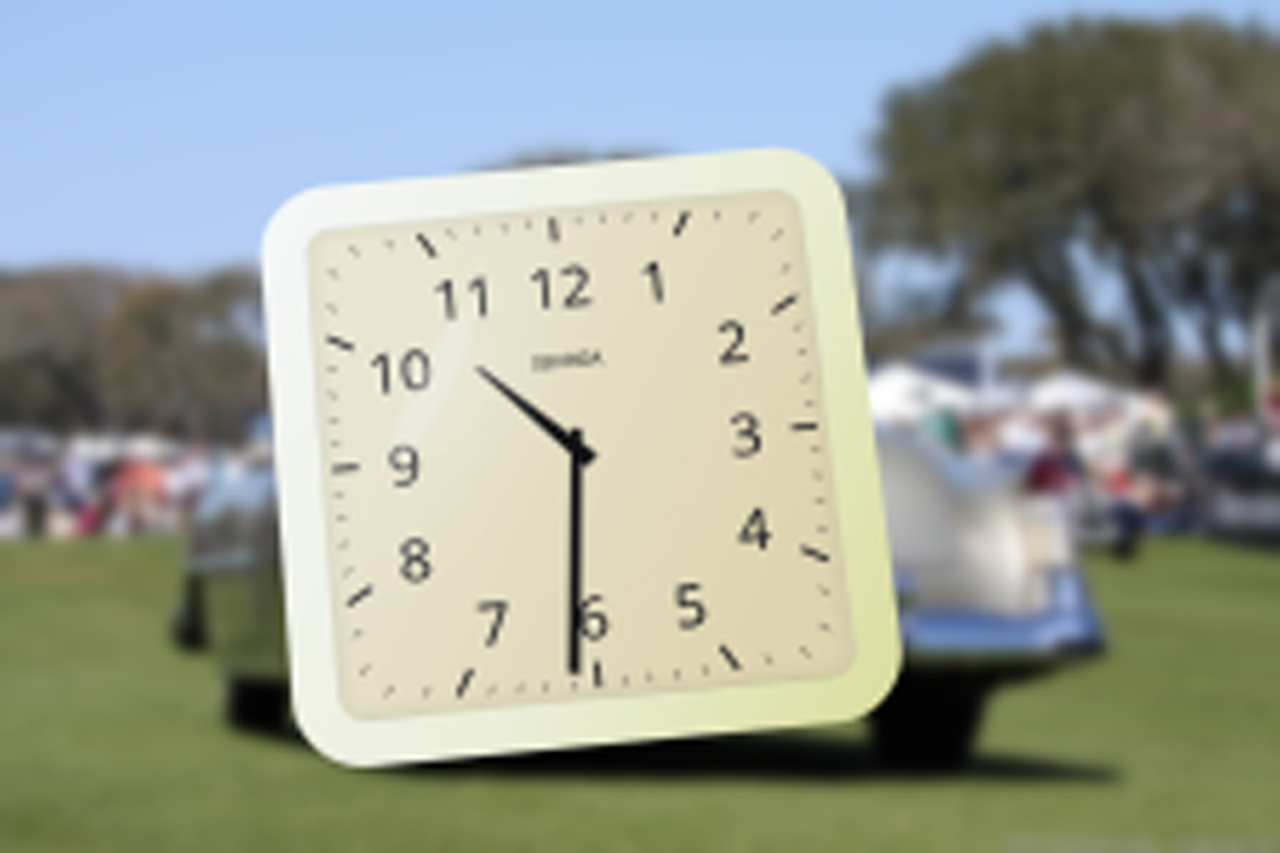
10 h 31 min
